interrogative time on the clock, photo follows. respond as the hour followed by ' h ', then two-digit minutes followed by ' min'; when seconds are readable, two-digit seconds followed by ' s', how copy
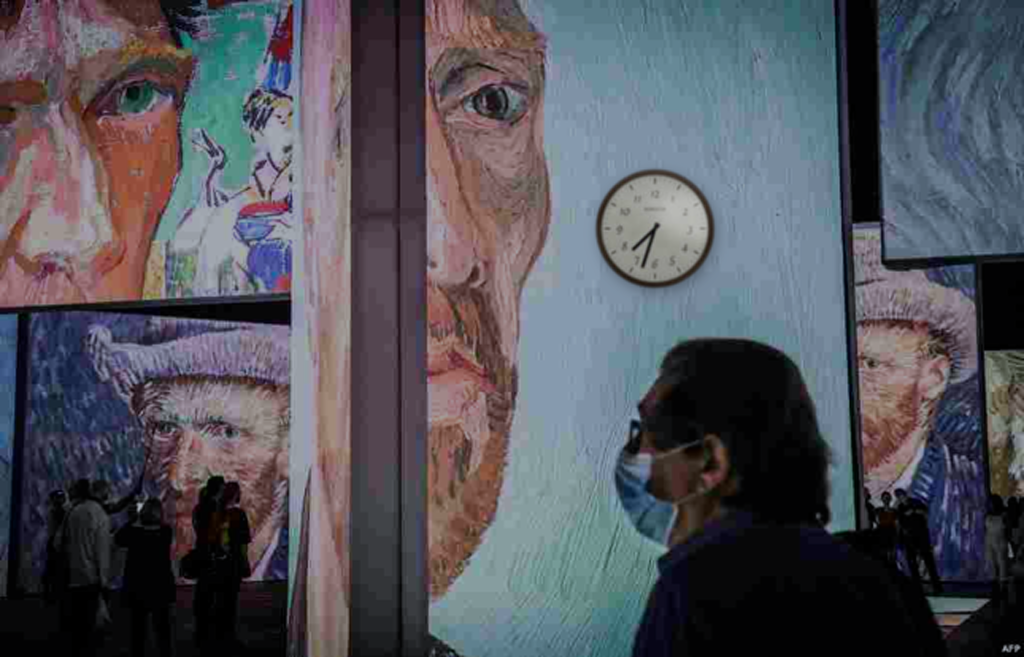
7 h 33 min
